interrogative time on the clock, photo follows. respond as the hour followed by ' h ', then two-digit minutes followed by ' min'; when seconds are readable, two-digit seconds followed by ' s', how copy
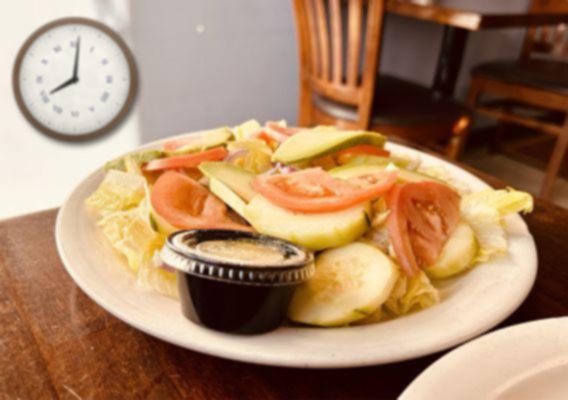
8 h 01 min
